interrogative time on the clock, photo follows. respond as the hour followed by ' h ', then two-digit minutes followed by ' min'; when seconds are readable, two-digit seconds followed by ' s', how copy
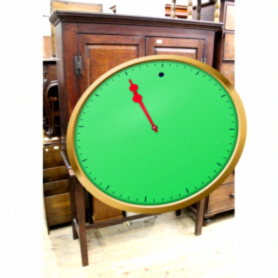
10 h 55 min
